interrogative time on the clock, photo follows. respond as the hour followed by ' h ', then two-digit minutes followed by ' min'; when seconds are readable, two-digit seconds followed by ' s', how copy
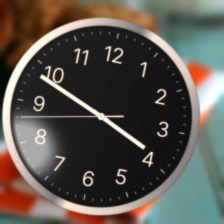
3 h 48 min 43 s
